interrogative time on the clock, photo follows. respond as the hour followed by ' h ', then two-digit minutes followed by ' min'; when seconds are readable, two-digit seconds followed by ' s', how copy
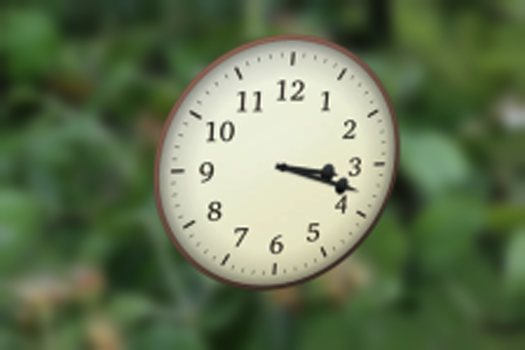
3 h 18 min
